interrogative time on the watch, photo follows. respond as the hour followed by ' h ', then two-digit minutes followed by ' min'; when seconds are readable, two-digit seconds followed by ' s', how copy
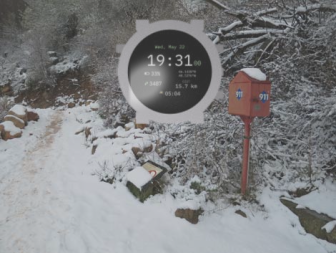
19 h 31 min
